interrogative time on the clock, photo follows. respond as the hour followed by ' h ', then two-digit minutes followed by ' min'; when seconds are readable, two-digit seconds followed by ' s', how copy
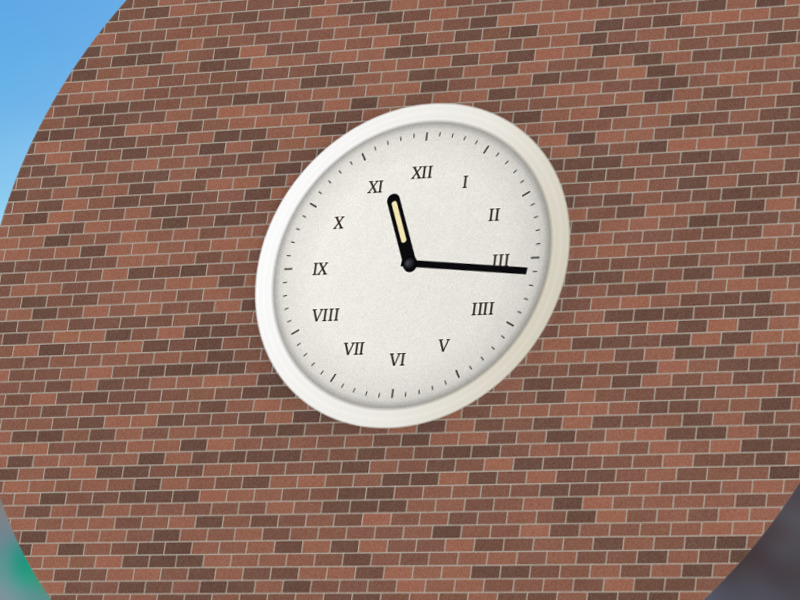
11 h 16 min
